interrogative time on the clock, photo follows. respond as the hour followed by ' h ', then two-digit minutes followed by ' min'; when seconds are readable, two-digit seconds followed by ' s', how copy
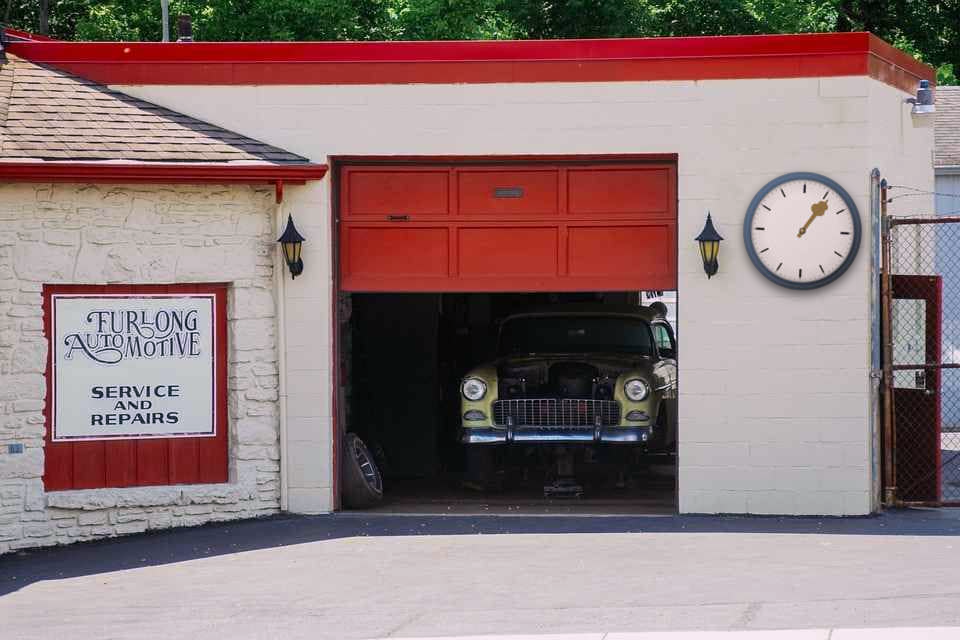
1 h 06 min
